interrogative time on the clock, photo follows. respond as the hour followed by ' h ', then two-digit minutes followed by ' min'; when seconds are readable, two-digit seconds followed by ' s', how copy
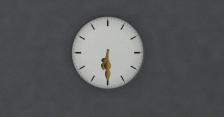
6 h 30 min
